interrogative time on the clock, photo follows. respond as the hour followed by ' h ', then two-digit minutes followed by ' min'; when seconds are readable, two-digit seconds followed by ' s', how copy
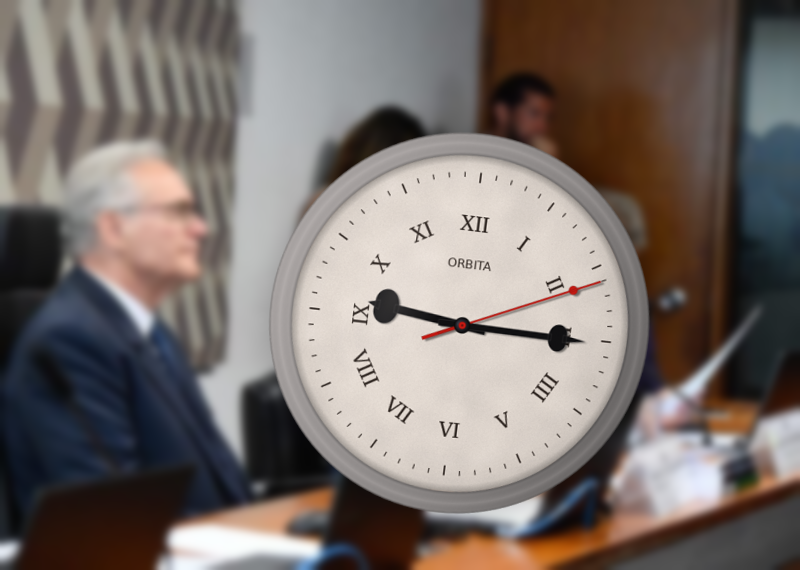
9 h 15 min 11 s
